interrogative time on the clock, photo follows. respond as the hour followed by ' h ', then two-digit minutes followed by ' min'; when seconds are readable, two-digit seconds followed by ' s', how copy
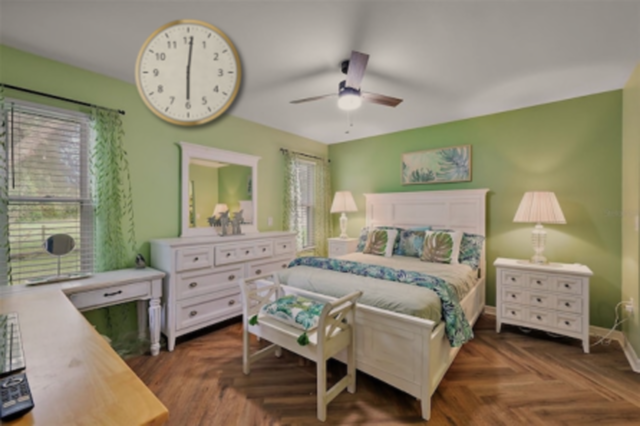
6 h 01 min
